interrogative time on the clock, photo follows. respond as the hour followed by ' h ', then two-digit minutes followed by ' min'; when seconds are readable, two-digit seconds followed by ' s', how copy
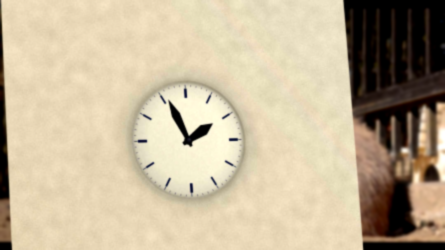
1 h 56 min
